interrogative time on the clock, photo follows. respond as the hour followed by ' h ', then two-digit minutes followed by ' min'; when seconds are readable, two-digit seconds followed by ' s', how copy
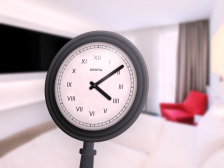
4 h 09 min
